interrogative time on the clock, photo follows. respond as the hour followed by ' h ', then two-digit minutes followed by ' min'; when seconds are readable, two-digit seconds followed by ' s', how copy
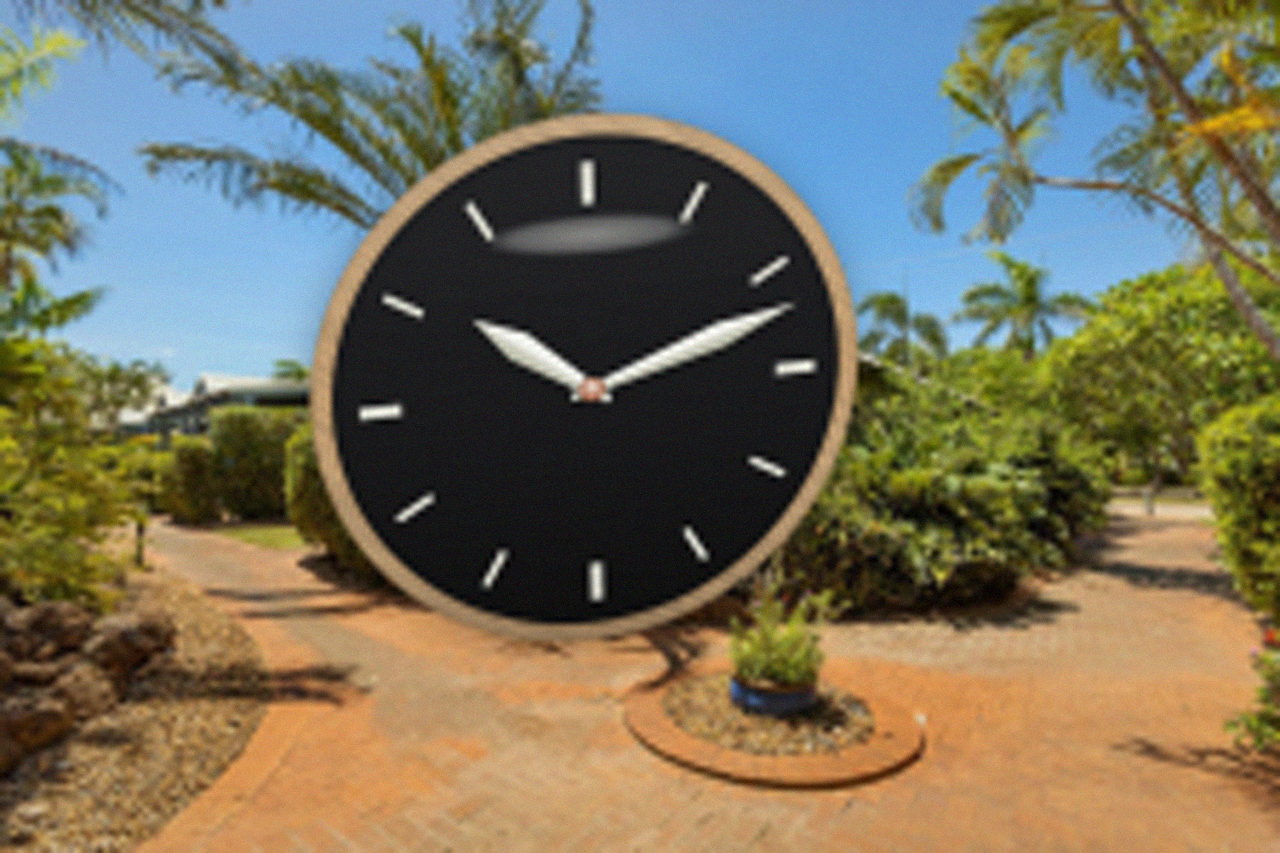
10 h 12 min
